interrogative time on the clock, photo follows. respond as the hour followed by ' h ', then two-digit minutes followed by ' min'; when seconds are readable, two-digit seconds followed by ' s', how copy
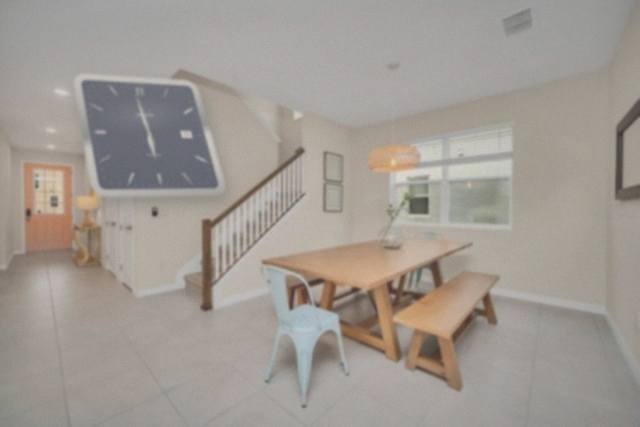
5 h 59 min
